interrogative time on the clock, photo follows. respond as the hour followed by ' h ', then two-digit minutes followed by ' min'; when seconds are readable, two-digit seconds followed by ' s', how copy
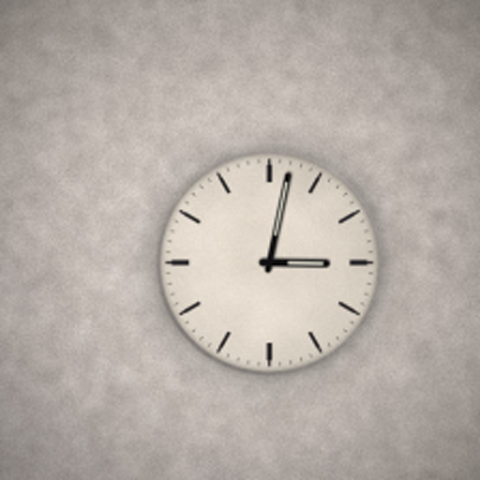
3 h 02 min
